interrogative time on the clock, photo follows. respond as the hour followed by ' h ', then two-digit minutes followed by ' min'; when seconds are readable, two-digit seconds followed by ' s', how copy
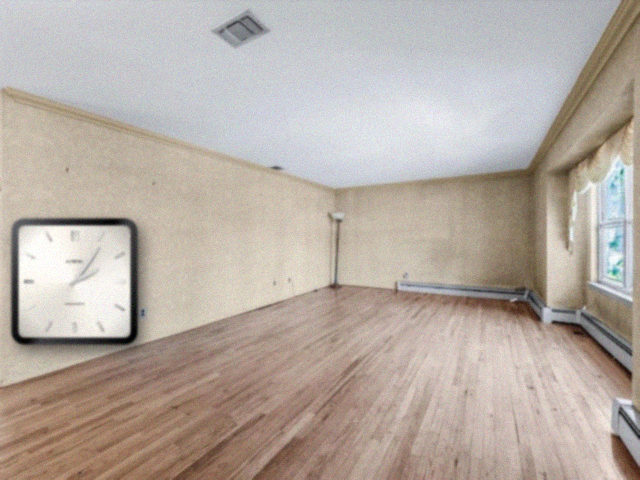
2 h 06 min
